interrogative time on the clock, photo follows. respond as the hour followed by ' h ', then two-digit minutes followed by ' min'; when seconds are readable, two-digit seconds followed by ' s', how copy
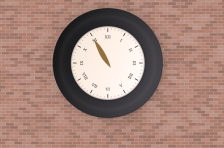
10 h 55 min
